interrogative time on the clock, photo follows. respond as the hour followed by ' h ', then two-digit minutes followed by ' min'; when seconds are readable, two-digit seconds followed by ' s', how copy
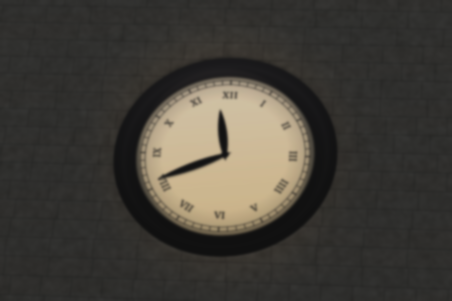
11 h 41 min
